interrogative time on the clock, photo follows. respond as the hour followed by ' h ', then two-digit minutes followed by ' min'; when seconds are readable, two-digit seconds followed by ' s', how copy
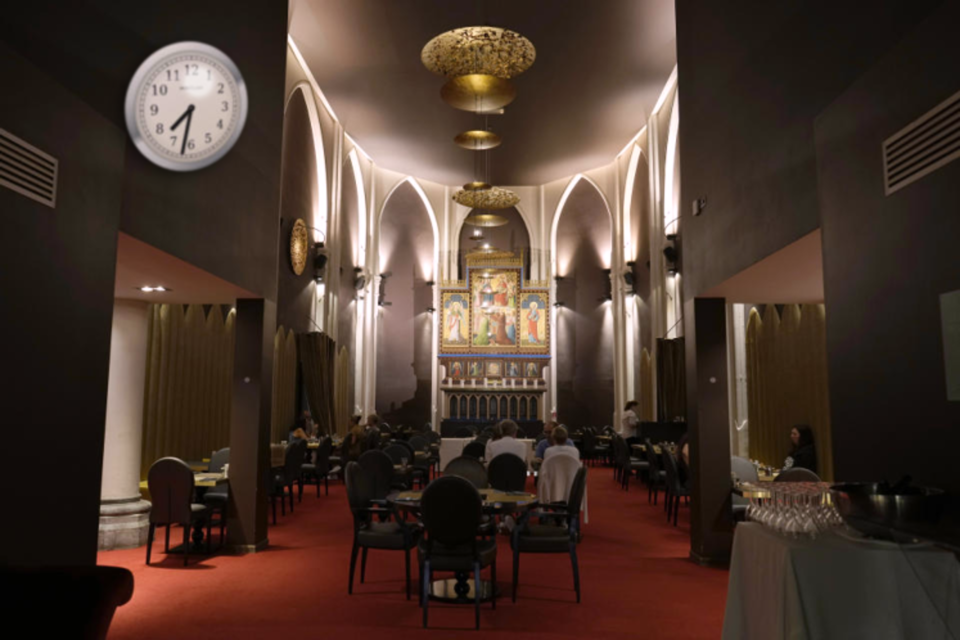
7 h 32 min
